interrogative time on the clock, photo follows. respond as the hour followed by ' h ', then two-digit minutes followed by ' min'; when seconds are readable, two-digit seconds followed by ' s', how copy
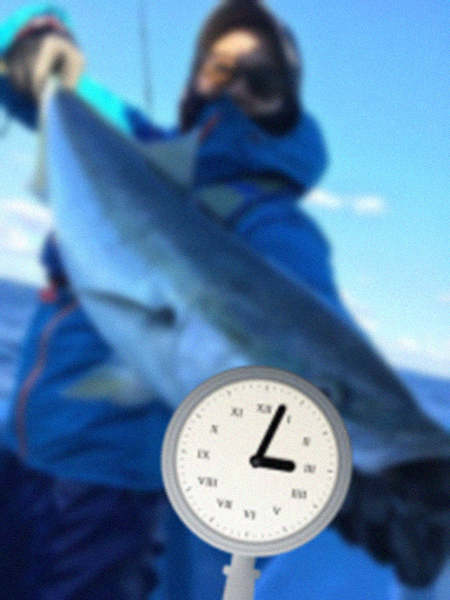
3 h 03 min
